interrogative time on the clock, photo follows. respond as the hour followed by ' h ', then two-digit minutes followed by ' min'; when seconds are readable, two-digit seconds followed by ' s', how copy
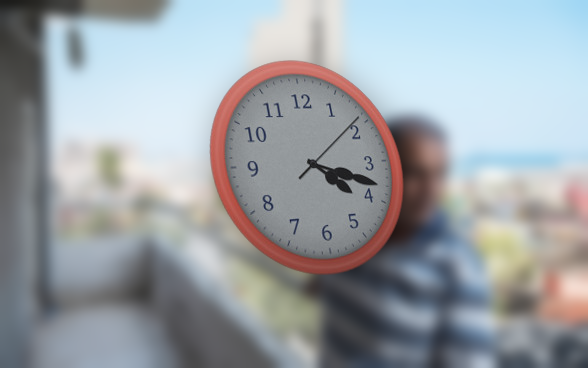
4 h 18 min 09 s
